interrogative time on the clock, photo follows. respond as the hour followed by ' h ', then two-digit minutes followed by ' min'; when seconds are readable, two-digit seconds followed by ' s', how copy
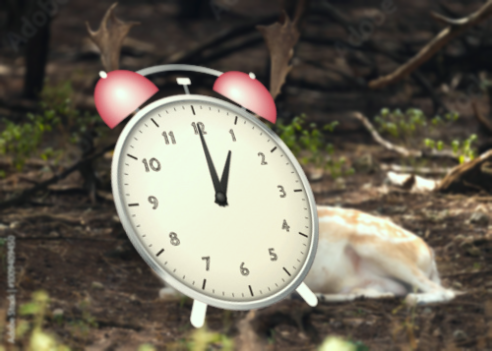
1 h 00 min
